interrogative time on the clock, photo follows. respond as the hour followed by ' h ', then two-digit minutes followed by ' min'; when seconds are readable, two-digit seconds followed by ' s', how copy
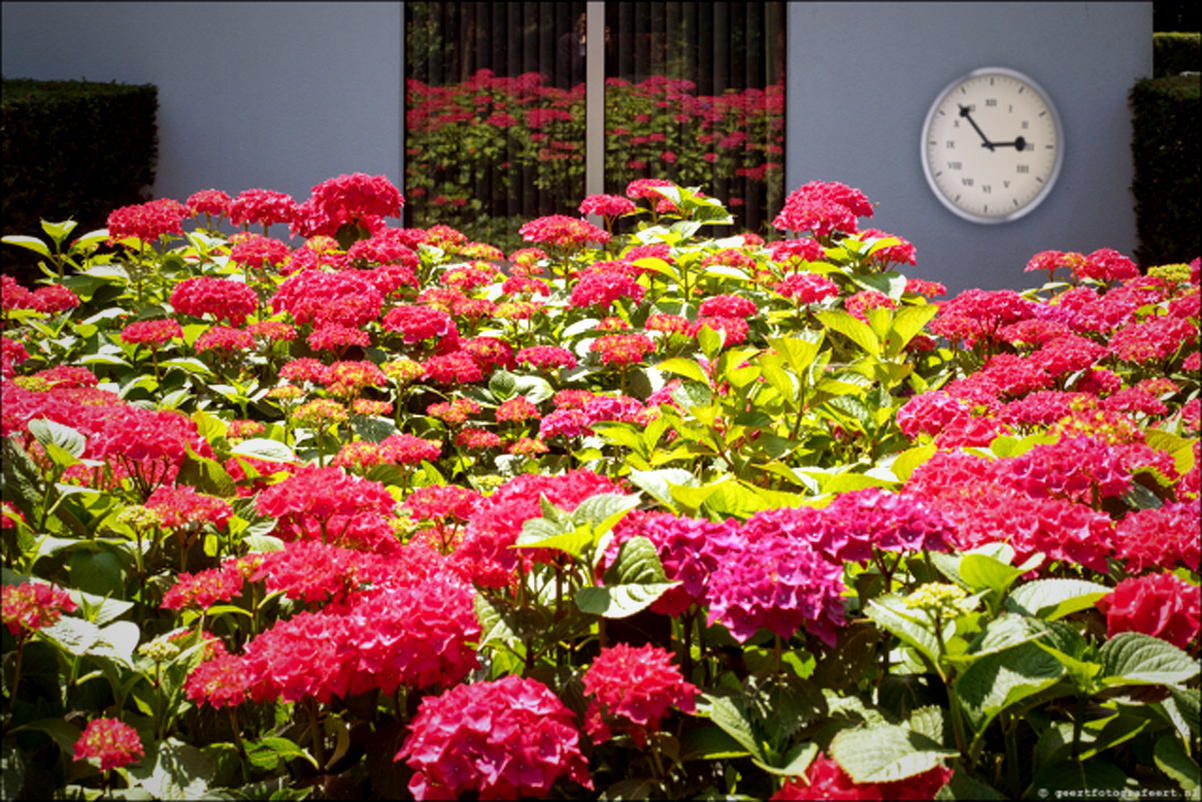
2 h 53 min
